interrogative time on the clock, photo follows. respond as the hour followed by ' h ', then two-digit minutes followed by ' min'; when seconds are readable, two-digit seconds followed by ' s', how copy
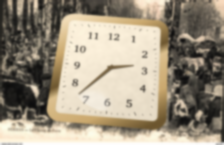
2 h 37 min
